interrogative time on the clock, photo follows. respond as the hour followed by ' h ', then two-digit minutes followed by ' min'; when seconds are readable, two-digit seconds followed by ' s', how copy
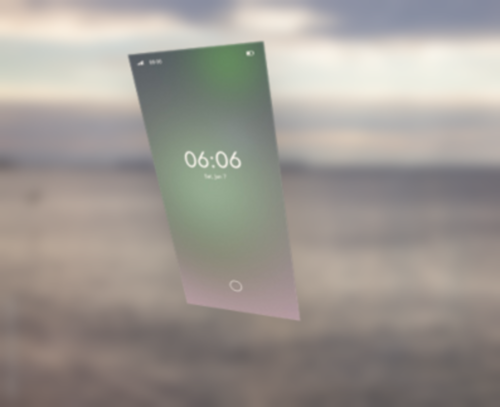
6 h 06 min
